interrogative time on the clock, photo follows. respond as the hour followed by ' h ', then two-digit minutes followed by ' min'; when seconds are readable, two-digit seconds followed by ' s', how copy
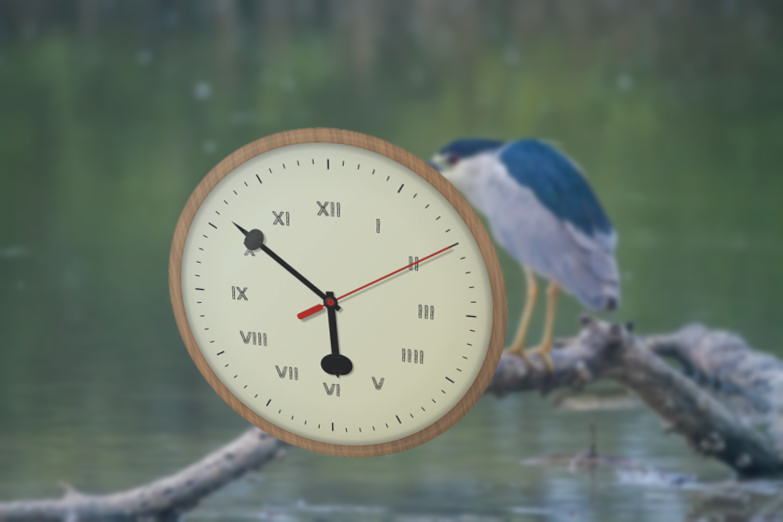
5 h 51 min 10 s
